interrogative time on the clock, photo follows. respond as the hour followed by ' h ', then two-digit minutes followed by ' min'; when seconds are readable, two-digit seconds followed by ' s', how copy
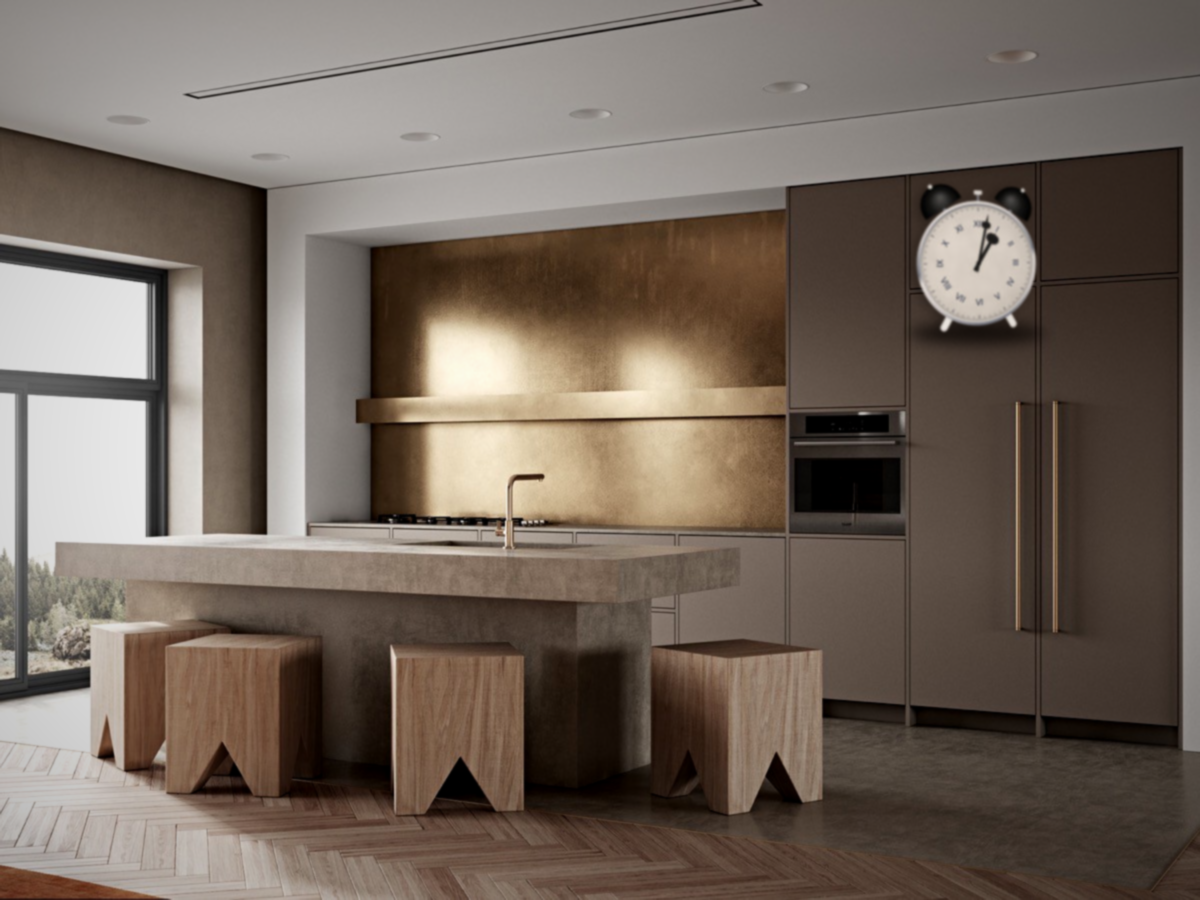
1 h 02 min
